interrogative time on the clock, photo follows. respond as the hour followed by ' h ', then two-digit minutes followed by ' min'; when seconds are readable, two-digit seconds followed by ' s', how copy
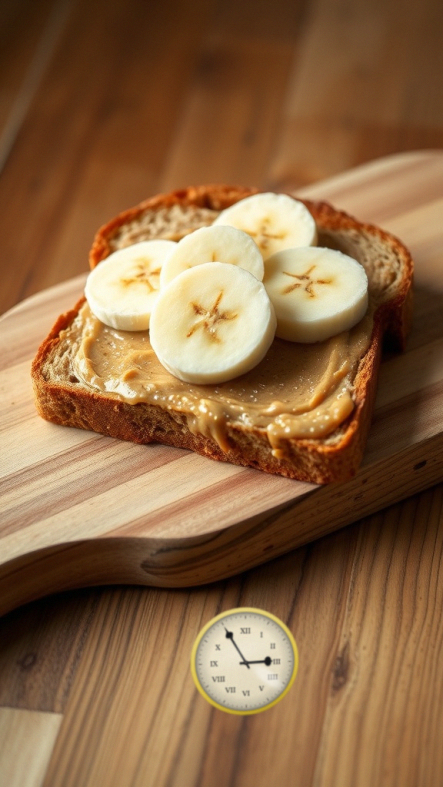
2 h 55 min
